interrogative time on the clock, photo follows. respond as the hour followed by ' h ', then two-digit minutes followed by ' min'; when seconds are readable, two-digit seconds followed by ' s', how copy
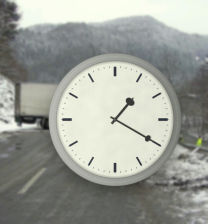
1 h 20 min
